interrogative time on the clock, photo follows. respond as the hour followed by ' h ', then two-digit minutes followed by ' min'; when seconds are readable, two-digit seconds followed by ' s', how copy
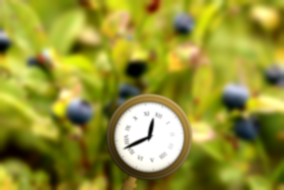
11 h 37 min
